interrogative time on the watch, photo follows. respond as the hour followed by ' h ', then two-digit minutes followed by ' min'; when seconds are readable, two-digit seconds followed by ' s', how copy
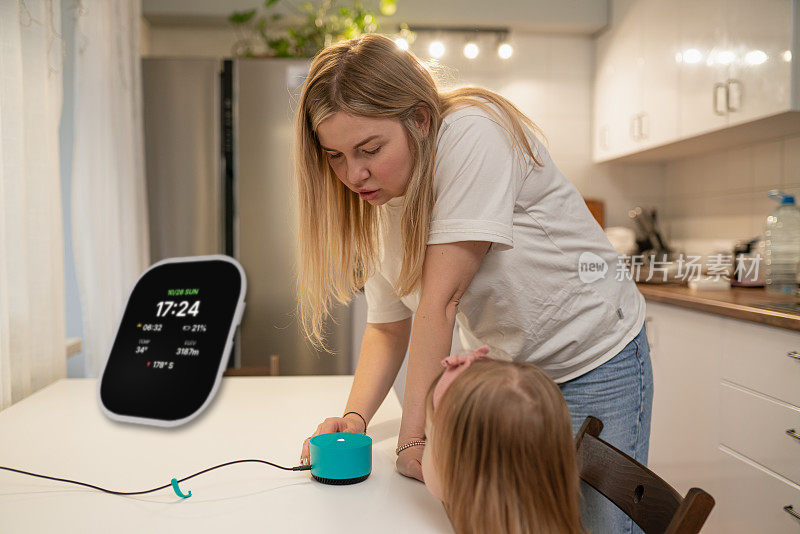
17 h 24 min
